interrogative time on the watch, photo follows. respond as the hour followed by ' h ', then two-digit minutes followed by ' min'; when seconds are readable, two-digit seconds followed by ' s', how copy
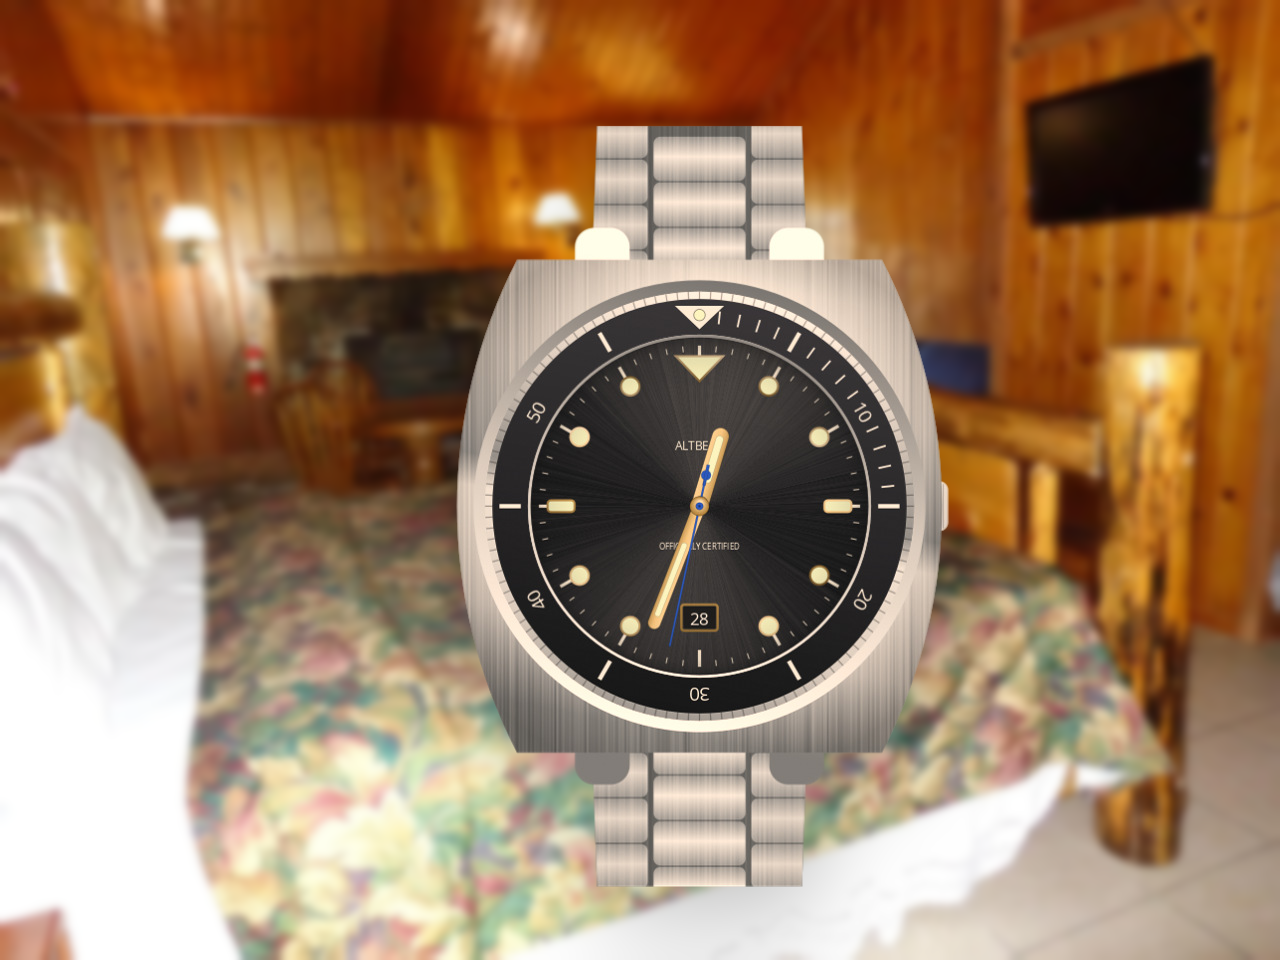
12 h 33 min 32 s
